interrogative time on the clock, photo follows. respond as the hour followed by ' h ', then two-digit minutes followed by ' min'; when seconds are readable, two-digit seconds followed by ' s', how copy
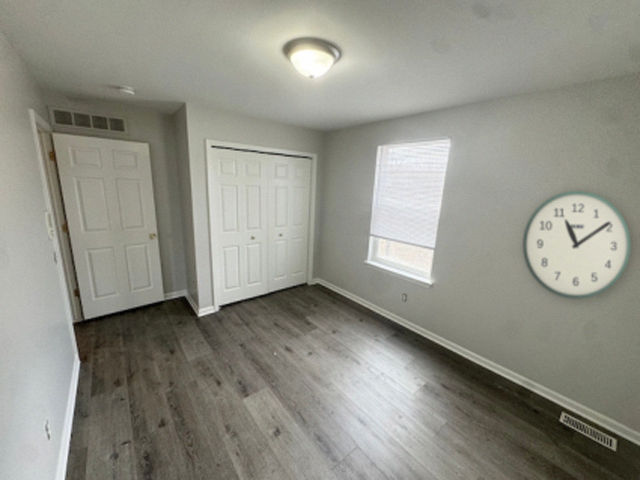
11 h 09 min
